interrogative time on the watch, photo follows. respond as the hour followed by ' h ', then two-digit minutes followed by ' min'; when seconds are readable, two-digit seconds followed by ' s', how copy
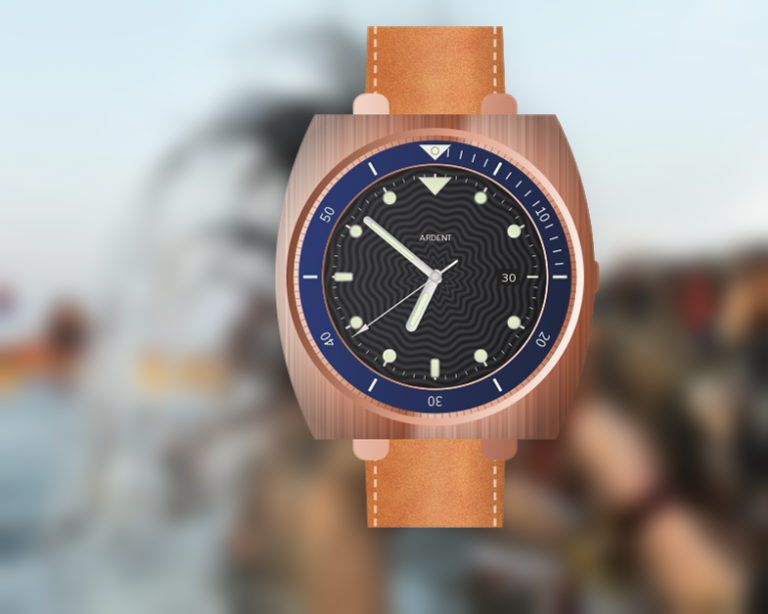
6 h 51 min 39 s
